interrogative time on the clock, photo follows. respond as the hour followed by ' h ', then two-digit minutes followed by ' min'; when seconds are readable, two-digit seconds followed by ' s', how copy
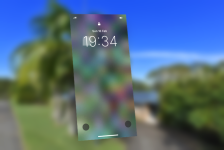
19 h 34 min
